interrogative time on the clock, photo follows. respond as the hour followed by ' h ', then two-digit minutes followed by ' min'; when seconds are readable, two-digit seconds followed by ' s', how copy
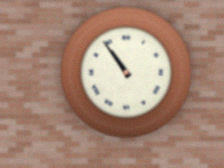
10 h 54 min
